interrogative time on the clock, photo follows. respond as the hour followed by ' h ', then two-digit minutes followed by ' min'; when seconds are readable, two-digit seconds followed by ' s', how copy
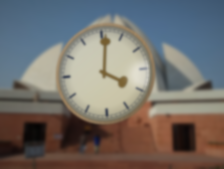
4 h 01 min
